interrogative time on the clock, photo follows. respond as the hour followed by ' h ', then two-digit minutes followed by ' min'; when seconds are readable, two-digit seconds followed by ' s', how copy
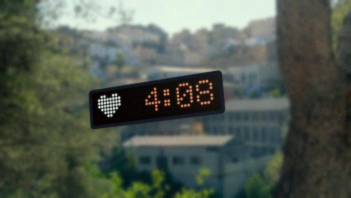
4 h 08 min
